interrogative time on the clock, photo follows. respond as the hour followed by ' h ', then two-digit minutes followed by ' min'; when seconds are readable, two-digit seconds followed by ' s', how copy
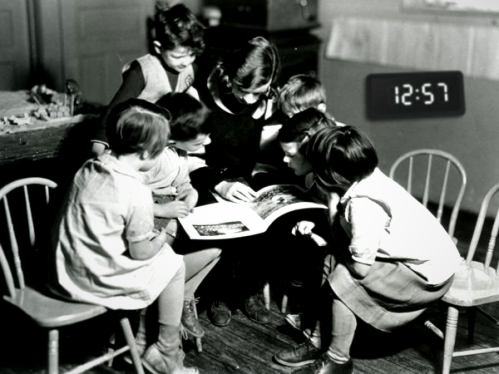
12 h 57 min
